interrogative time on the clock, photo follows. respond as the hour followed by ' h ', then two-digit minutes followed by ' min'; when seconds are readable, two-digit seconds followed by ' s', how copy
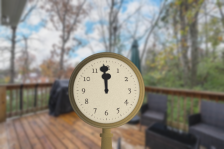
11 h 59 min
